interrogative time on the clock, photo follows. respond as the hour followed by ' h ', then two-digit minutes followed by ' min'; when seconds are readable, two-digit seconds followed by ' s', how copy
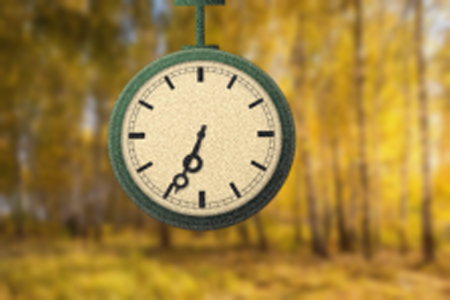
6 h 34 min
